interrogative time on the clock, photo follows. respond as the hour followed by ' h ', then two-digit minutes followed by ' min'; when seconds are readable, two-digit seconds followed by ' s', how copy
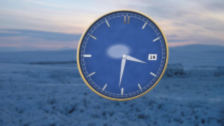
3 h 31 min
